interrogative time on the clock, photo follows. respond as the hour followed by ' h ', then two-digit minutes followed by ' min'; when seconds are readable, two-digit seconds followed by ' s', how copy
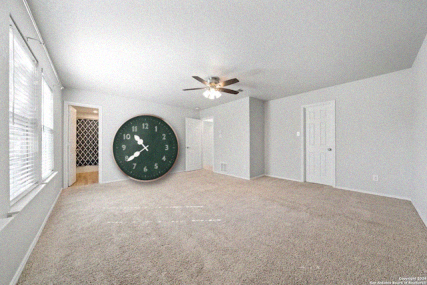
10 h 39 min
